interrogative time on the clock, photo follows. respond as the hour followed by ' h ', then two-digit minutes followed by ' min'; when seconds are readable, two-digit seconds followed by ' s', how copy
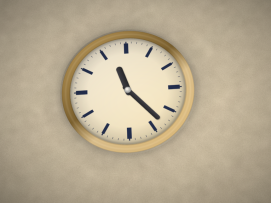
11 h 23 min
